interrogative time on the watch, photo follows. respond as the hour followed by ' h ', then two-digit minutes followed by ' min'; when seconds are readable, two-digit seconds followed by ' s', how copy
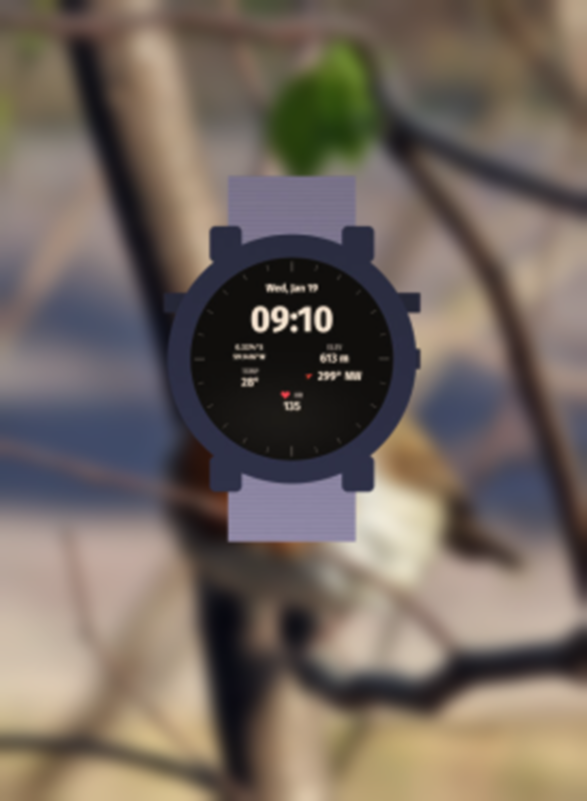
9 h 10 min
